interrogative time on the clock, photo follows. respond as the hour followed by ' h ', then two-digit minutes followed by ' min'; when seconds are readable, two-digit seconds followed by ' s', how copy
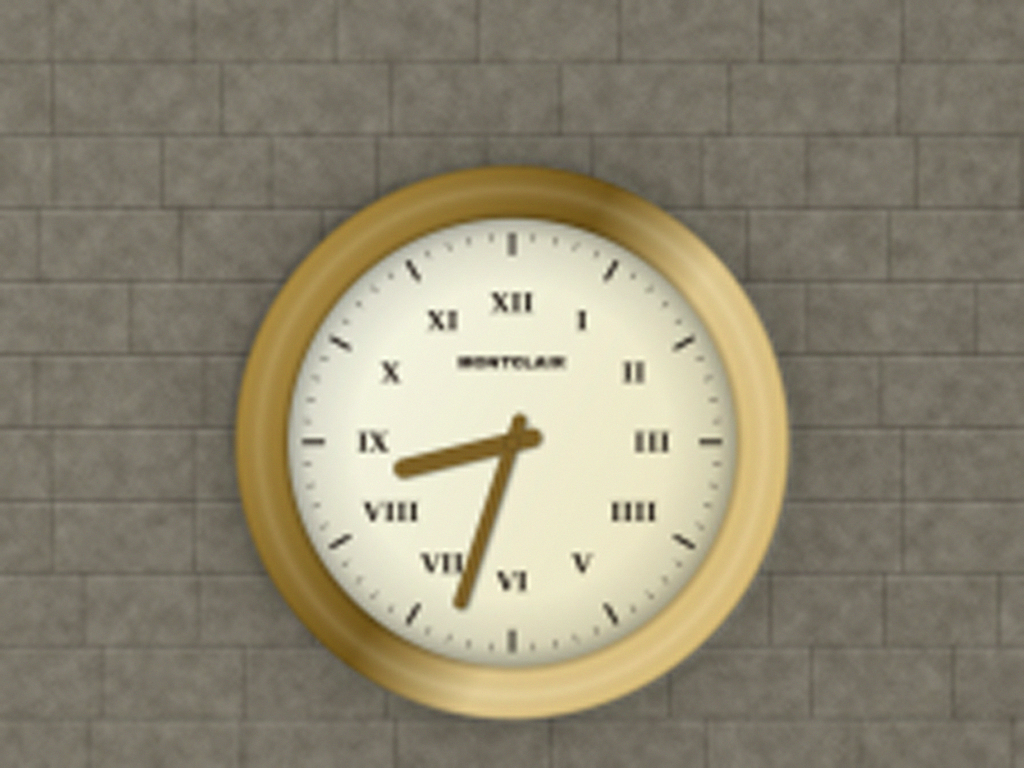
8 h 33 min
